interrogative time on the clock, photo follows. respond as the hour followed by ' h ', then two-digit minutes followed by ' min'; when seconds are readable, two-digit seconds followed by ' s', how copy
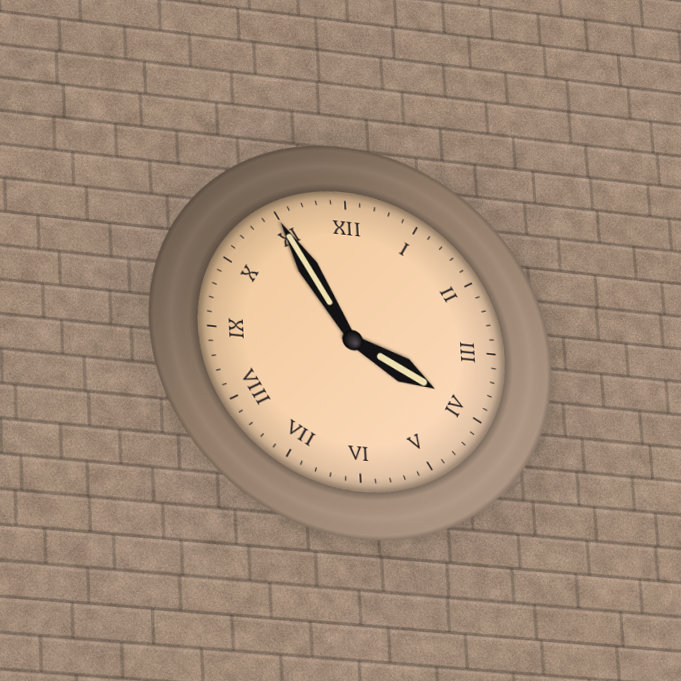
3 h 55 min
